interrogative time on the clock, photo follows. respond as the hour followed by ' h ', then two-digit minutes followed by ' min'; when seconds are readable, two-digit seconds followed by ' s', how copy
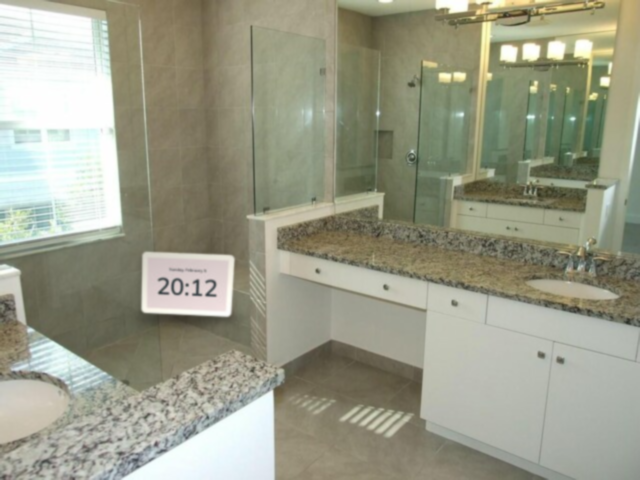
20 h 12 min
